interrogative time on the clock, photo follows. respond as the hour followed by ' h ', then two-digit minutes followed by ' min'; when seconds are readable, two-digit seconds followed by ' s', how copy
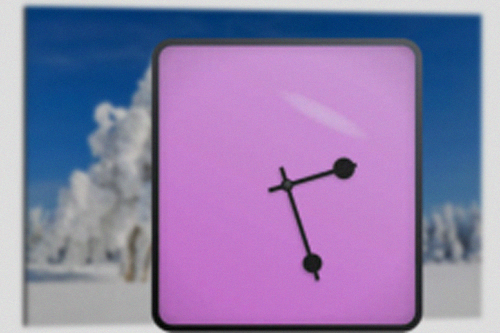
2 h 27 min
